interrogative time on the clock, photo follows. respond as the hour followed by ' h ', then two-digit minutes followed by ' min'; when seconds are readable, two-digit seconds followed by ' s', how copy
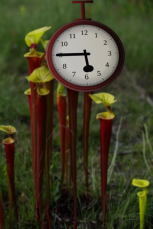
5 h 45 min
